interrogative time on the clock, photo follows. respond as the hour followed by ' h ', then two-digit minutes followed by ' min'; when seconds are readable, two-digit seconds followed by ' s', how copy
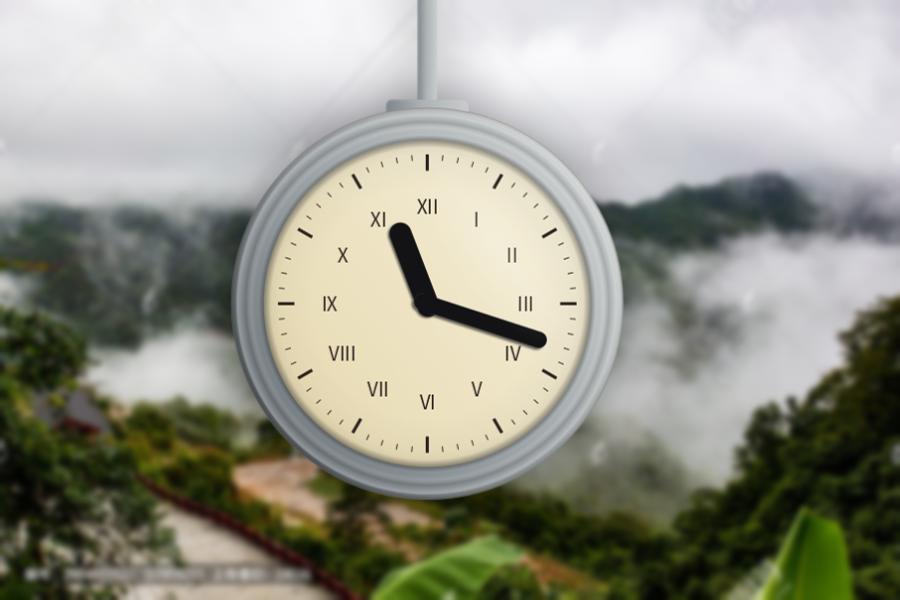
11 h 18 min
